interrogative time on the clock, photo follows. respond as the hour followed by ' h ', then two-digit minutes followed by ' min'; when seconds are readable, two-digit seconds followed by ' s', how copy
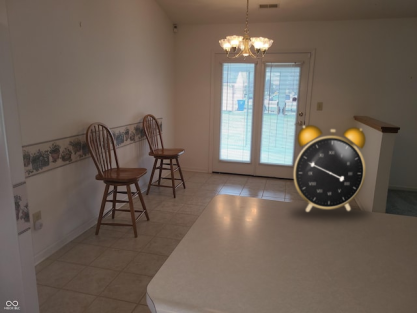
3 h 49 min
